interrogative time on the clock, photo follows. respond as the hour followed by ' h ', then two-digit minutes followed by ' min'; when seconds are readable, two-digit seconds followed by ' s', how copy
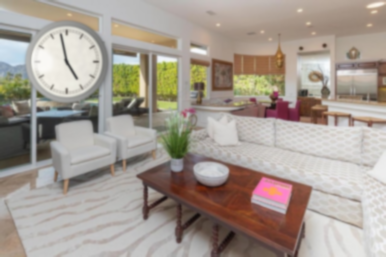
4 h 58 min
